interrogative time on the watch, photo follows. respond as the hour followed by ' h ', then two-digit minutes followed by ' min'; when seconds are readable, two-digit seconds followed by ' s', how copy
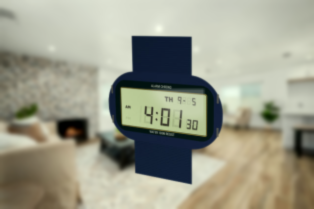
4 h 01 min
